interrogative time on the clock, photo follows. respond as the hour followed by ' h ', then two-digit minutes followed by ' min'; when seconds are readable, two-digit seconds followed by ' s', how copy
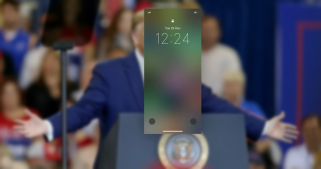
12 h 24 min
